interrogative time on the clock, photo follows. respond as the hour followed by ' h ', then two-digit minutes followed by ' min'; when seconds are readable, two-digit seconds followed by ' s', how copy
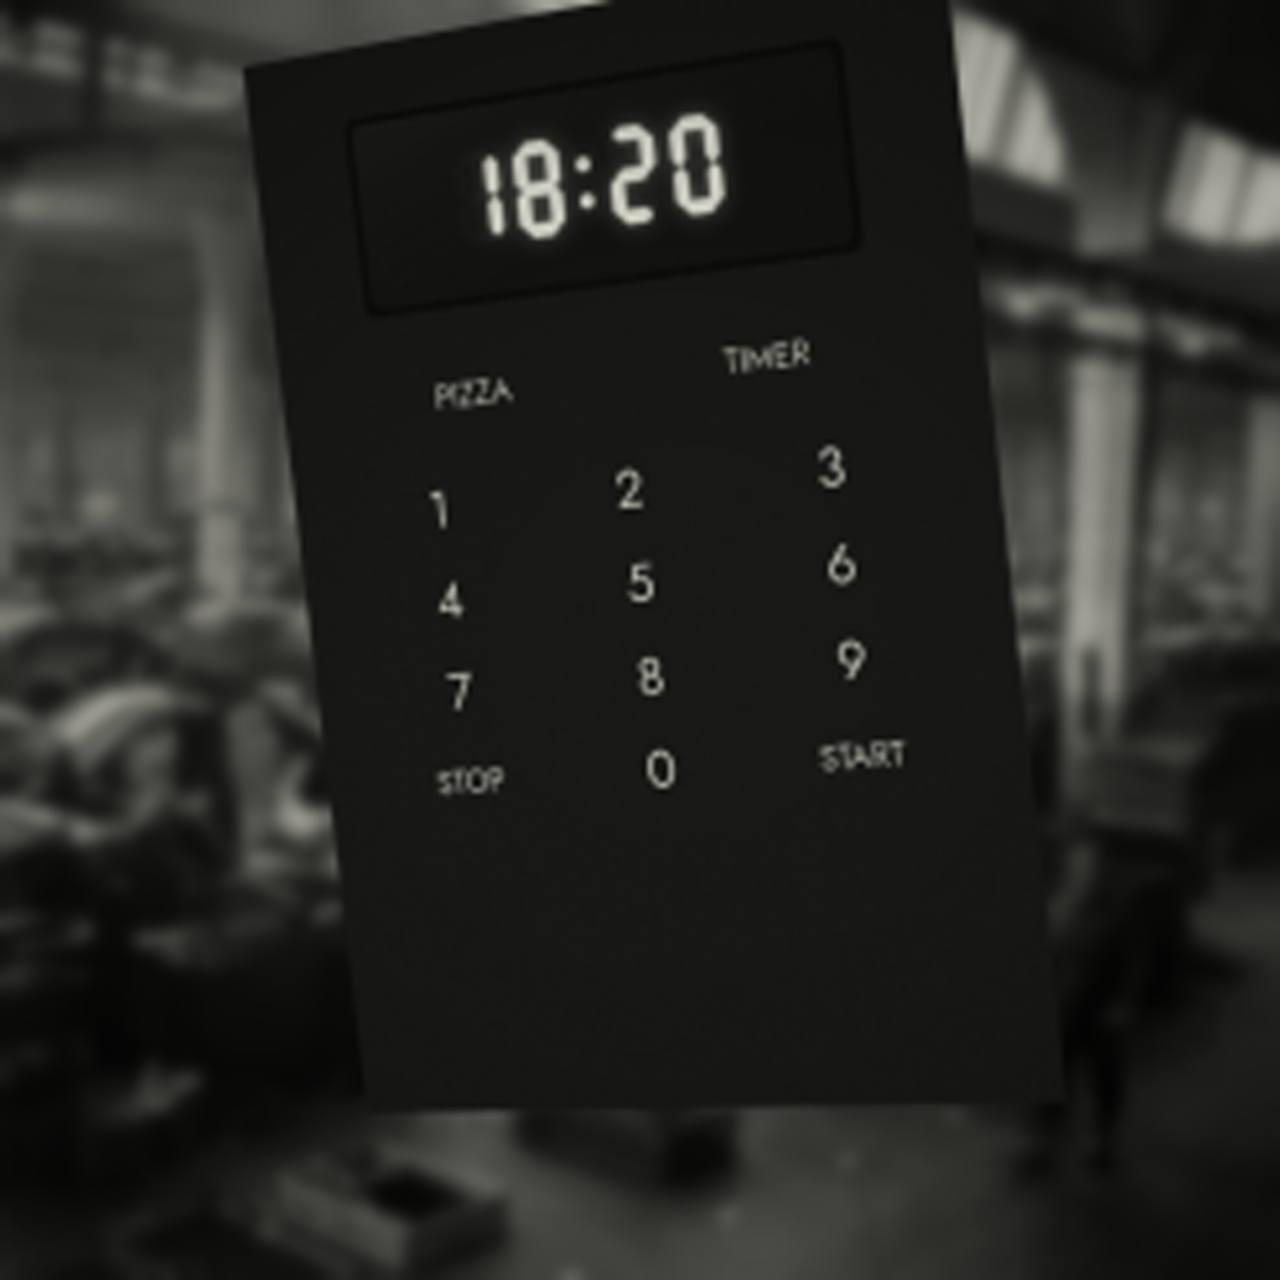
18 h 20 min
